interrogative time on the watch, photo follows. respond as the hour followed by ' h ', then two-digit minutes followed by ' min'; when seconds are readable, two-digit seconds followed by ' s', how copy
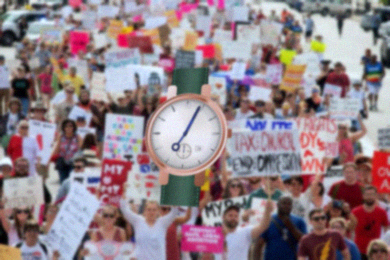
7 h 04 min
